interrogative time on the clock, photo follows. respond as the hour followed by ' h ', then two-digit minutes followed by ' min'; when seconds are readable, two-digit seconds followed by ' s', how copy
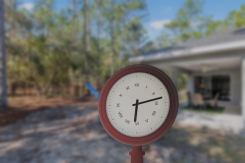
6 h 13 min
